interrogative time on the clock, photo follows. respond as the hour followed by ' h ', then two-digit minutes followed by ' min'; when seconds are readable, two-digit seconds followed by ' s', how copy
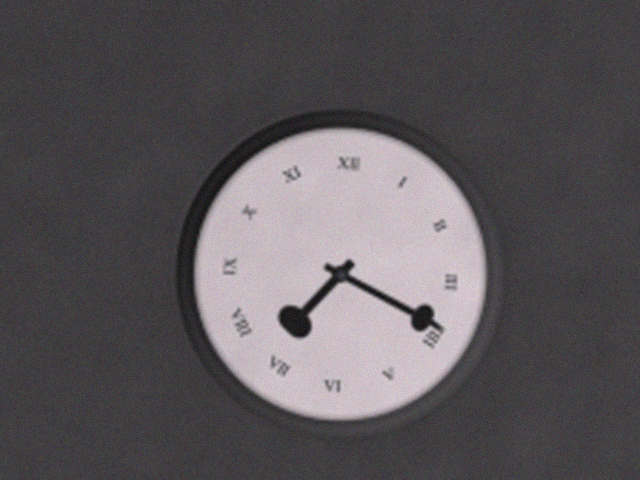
7 h 19 min
